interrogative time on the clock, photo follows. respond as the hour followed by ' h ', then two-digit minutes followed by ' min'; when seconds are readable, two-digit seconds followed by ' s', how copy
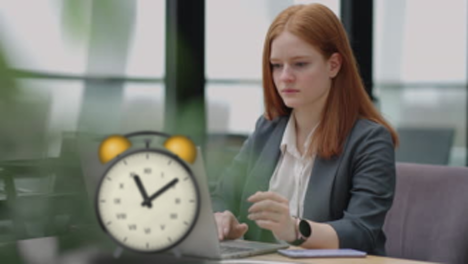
11 h 09 min
